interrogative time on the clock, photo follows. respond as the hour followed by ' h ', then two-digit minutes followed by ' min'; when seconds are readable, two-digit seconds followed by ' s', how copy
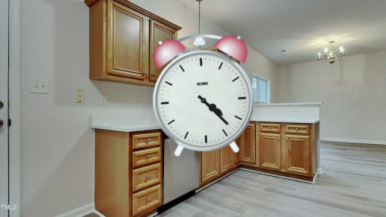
4 h 23 min
